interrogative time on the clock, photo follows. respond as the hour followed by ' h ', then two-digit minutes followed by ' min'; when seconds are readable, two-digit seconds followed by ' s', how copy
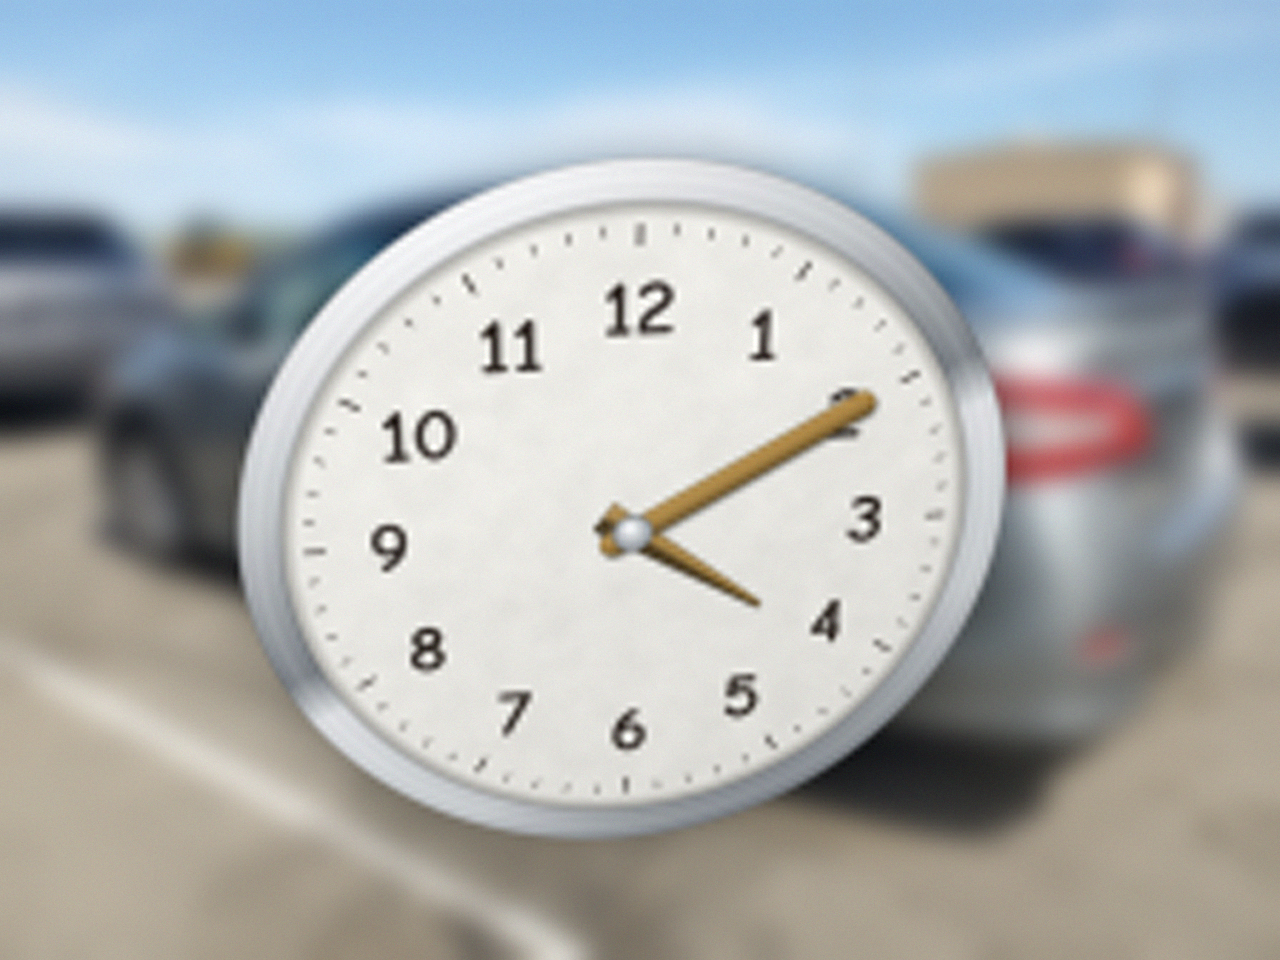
4 h 10 min
